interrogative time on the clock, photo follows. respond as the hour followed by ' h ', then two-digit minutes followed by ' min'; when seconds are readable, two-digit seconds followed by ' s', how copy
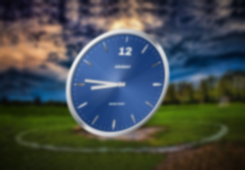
8 h 46 min
